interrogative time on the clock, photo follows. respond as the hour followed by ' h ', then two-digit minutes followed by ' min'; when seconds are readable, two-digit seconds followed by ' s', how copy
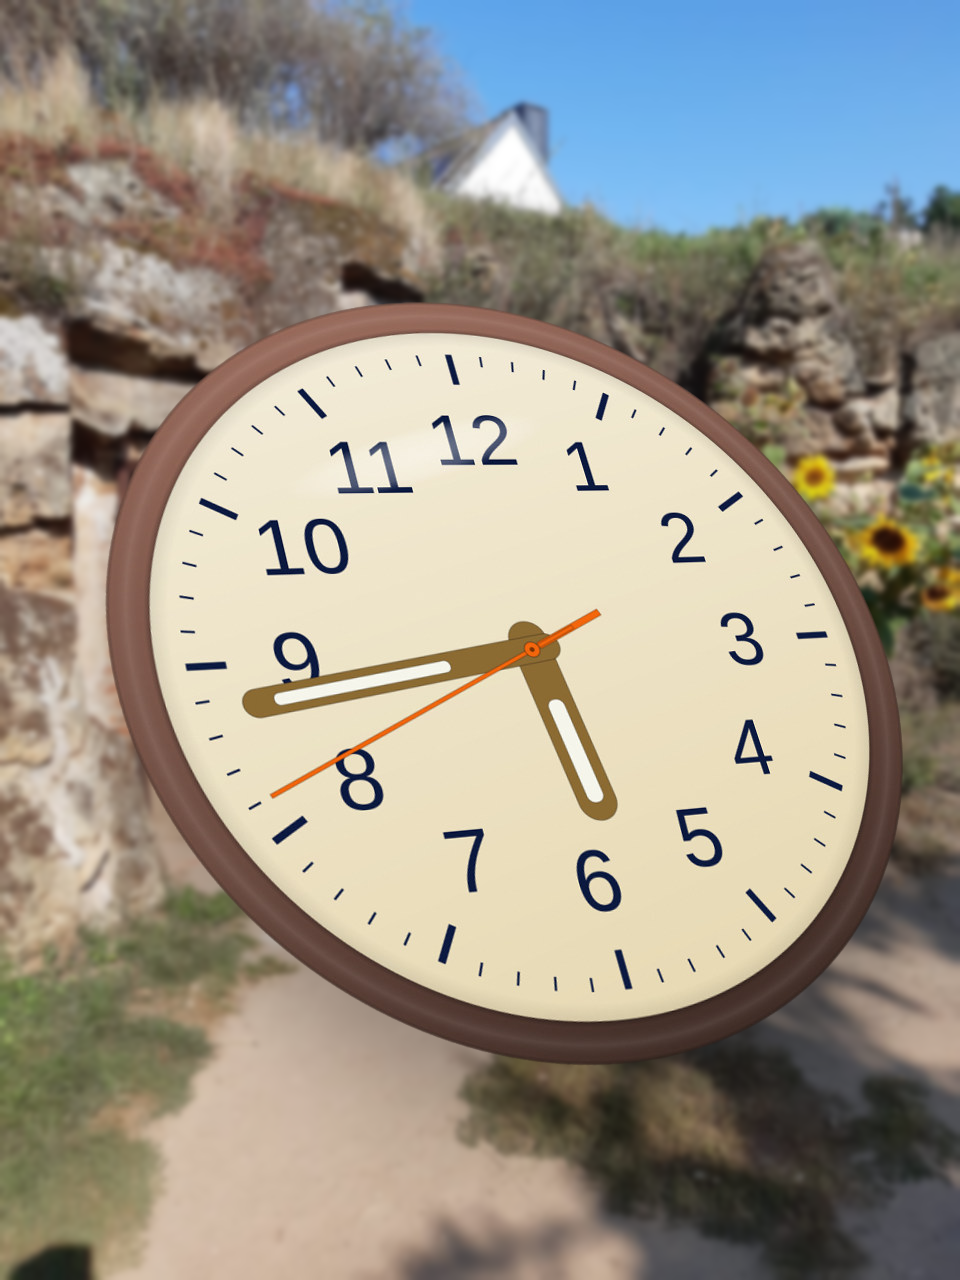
5 h 43 min 41 s
